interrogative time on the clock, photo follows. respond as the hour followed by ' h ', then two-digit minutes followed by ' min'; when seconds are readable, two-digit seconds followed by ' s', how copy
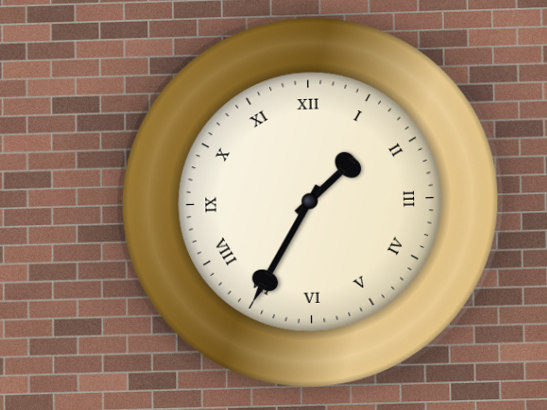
1 h 35 min
